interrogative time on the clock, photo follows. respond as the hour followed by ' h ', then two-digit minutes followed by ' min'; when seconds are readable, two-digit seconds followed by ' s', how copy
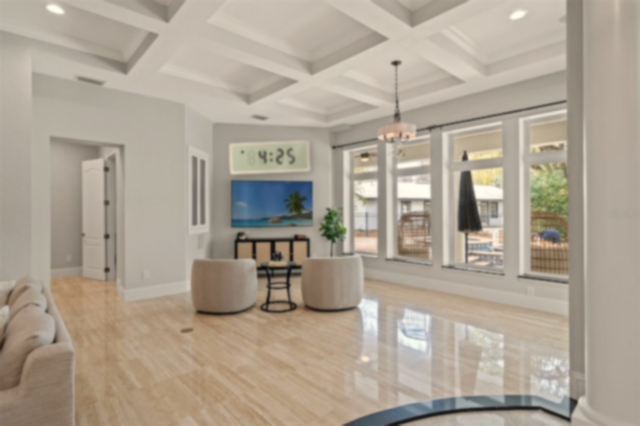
4 h 25 min
